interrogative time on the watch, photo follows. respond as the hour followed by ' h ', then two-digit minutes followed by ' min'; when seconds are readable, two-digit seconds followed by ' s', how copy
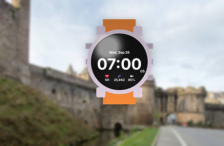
7 h 00 min
